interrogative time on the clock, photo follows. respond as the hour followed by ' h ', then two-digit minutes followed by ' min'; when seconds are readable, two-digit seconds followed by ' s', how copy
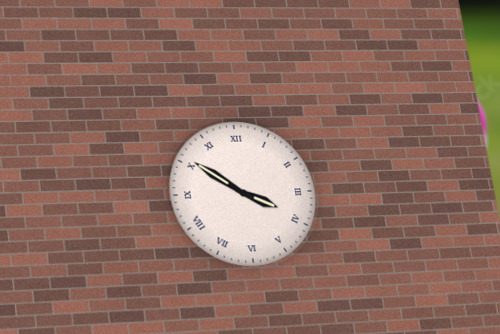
3 h 51 min
